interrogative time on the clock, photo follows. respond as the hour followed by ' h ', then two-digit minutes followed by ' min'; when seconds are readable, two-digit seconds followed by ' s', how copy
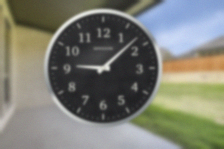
9 h 08 min
